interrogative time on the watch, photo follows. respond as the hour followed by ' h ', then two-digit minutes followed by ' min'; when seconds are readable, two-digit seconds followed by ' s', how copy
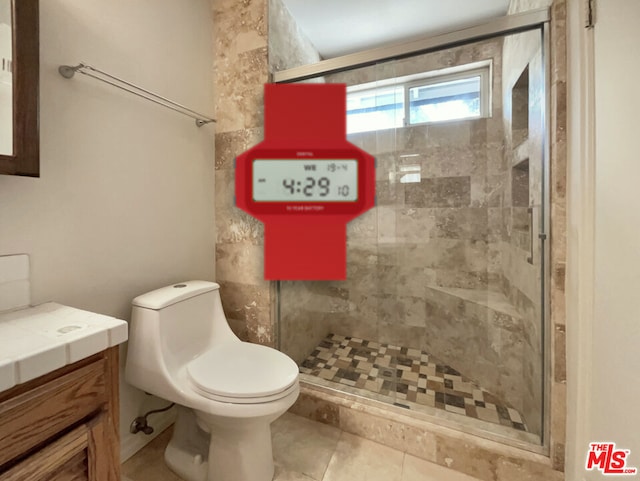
4 h 29 min 10 s
